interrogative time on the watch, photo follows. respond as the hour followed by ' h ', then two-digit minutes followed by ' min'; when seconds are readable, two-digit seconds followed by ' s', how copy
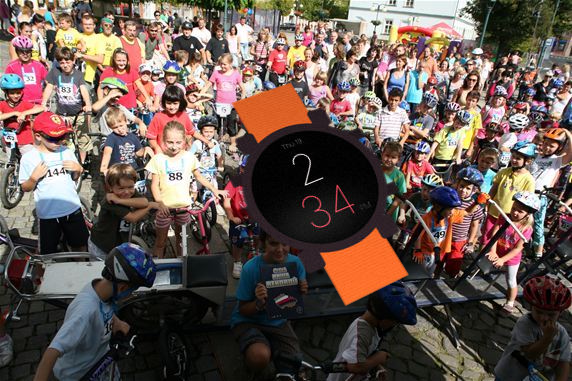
2 h 34 min
